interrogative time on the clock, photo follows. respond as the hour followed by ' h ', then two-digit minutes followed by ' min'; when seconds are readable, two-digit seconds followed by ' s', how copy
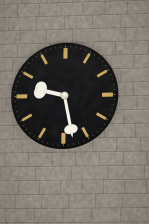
9 h 28 min
